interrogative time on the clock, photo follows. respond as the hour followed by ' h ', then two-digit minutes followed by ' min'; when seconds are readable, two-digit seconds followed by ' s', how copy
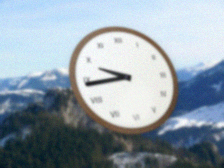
9 h 44 min
